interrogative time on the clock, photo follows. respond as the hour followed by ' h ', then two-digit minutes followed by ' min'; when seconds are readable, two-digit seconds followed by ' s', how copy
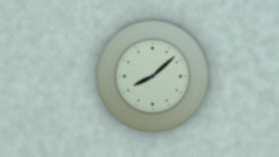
8 h 08 min
